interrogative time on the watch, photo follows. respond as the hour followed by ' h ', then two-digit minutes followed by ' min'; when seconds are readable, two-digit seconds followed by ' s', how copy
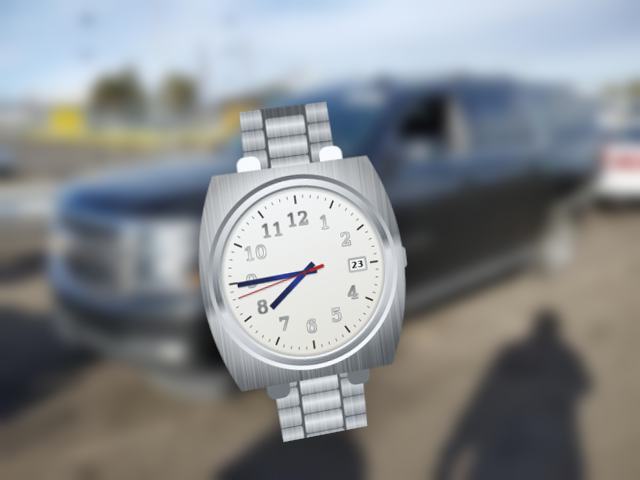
7 h 44 min 43 s
